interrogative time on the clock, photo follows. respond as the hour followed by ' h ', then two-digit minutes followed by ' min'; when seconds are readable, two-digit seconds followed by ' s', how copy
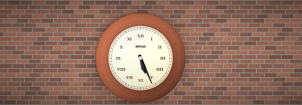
5 h 26 min
